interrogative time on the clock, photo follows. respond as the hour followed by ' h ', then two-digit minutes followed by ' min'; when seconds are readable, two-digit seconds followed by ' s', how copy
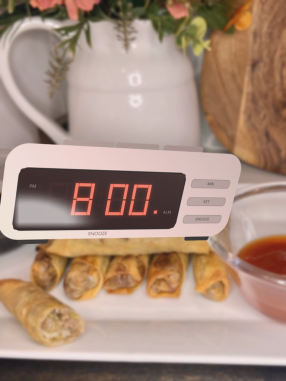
8 h 00 min
